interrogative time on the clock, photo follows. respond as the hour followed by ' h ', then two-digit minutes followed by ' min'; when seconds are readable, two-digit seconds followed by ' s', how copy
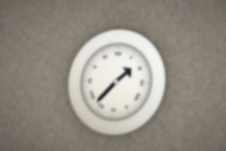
1 h 37 min
